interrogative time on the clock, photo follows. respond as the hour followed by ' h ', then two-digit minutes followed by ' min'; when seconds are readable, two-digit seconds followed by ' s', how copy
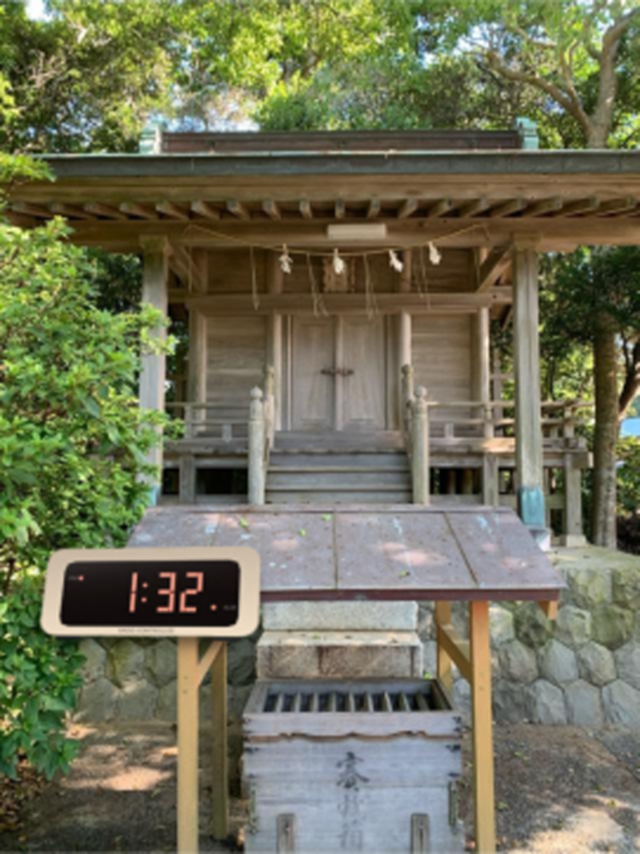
1 h 32 min
